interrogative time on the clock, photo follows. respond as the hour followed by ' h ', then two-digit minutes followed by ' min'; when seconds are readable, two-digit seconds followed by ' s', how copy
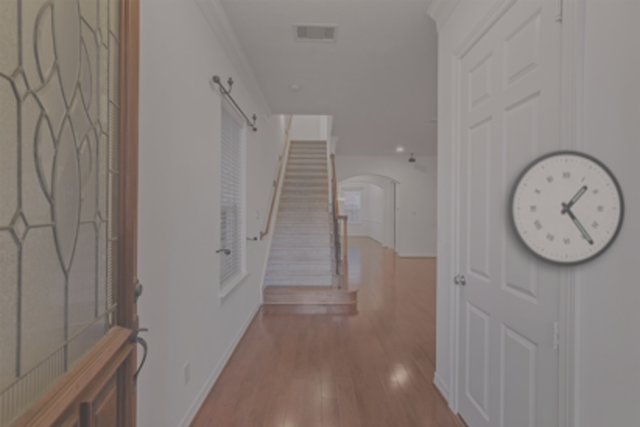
1 h 24 min
